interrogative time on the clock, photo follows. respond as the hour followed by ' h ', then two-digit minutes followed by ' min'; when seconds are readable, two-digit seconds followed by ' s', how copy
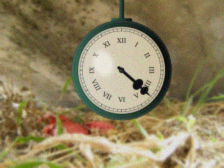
4 h 22 min
